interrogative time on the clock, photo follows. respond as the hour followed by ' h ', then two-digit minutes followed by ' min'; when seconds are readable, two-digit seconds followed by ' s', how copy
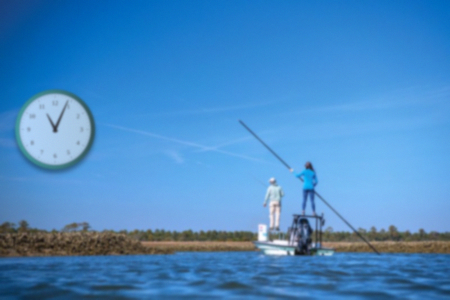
11 h 04 min
